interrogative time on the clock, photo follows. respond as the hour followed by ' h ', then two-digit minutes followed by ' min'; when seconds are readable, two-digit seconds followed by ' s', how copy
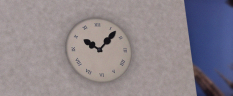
10 h 07 min
